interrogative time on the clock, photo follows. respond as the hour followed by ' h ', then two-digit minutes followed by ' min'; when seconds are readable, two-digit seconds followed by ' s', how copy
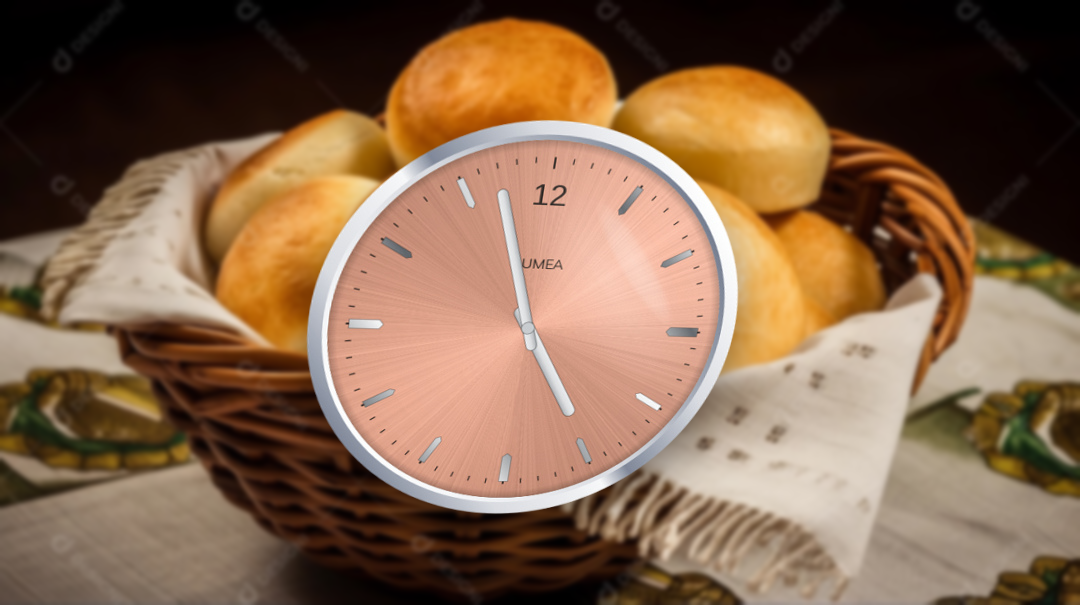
4 h 57 min
